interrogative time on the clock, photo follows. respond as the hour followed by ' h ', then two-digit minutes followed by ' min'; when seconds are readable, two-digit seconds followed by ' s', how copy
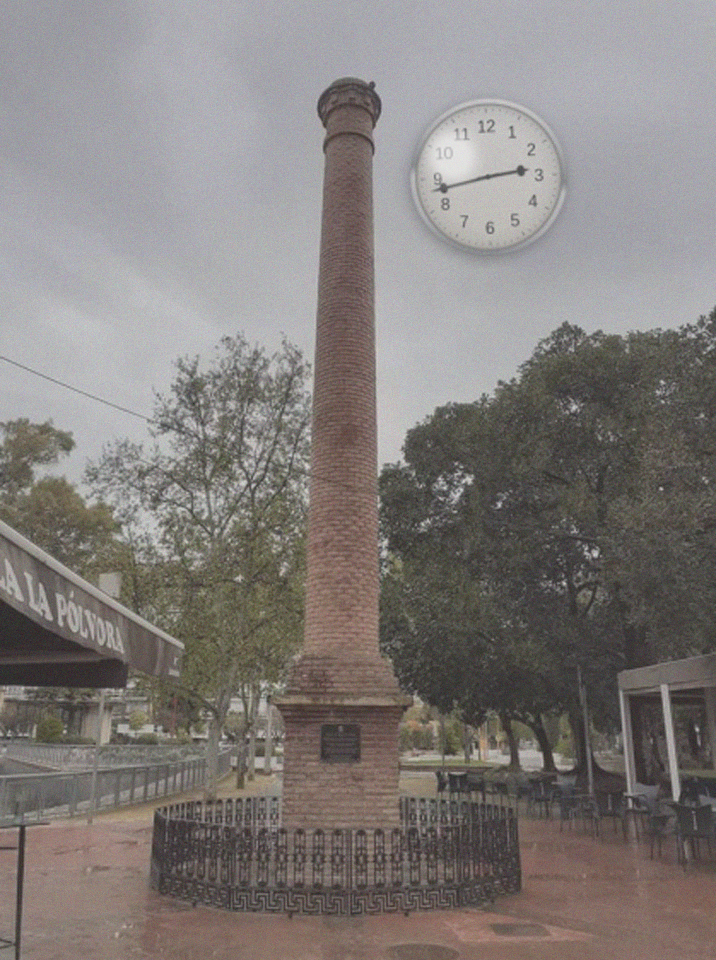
2 h 43 min
